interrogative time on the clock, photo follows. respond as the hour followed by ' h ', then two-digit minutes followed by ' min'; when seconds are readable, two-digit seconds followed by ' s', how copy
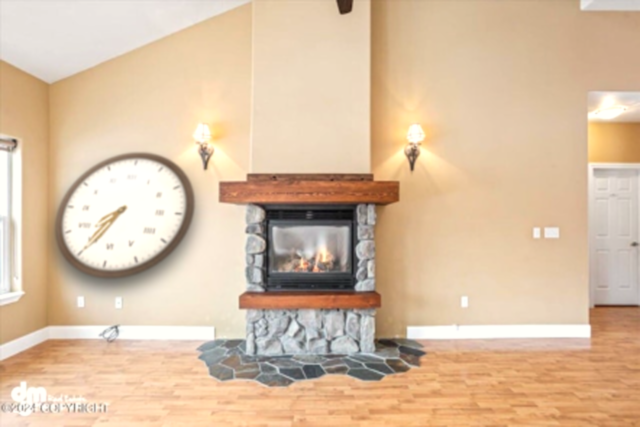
7 h 35 min
